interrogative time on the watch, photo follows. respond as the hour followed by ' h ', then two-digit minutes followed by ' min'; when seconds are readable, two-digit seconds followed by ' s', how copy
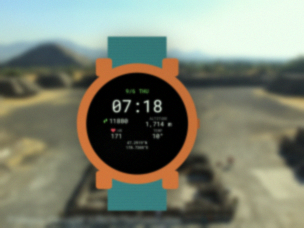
7 h 18 min
